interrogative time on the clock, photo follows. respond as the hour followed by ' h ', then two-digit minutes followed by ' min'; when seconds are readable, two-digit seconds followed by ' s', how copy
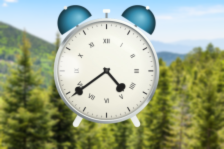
4 h 39 min
